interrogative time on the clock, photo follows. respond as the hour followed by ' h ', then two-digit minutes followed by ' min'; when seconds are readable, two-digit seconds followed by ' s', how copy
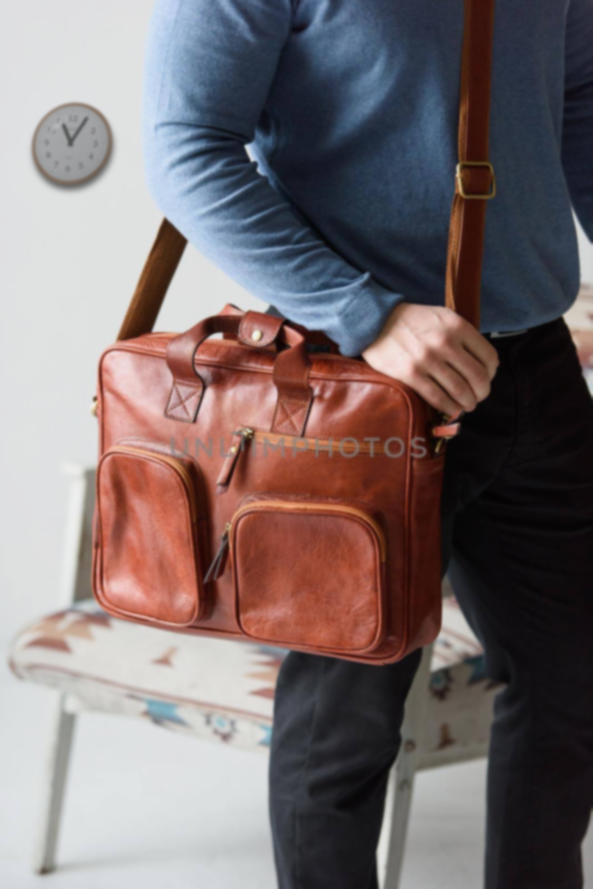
11 h 05 min
